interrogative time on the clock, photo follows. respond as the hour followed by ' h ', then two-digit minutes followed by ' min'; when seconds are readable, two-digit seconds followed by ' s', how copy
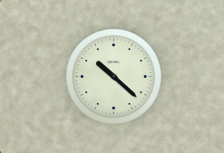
10 h 22 min
